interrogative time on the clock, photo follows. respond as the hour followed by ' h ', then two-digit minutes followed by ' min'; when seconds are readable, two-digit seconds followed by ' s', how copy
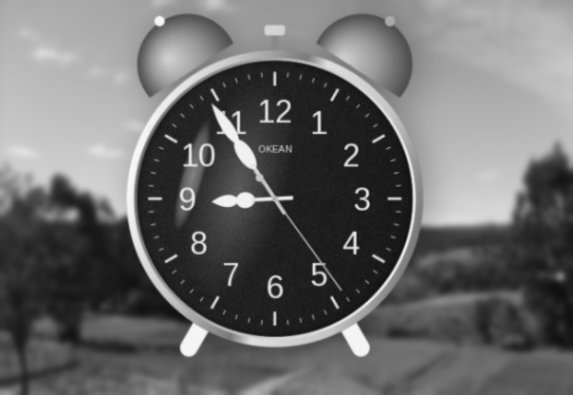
8 h 54 min 24 s
